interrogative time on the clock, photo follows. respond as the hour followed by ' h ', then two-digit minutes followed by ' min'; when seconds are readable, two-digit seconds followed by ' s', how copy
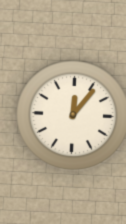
12 h 06 min
